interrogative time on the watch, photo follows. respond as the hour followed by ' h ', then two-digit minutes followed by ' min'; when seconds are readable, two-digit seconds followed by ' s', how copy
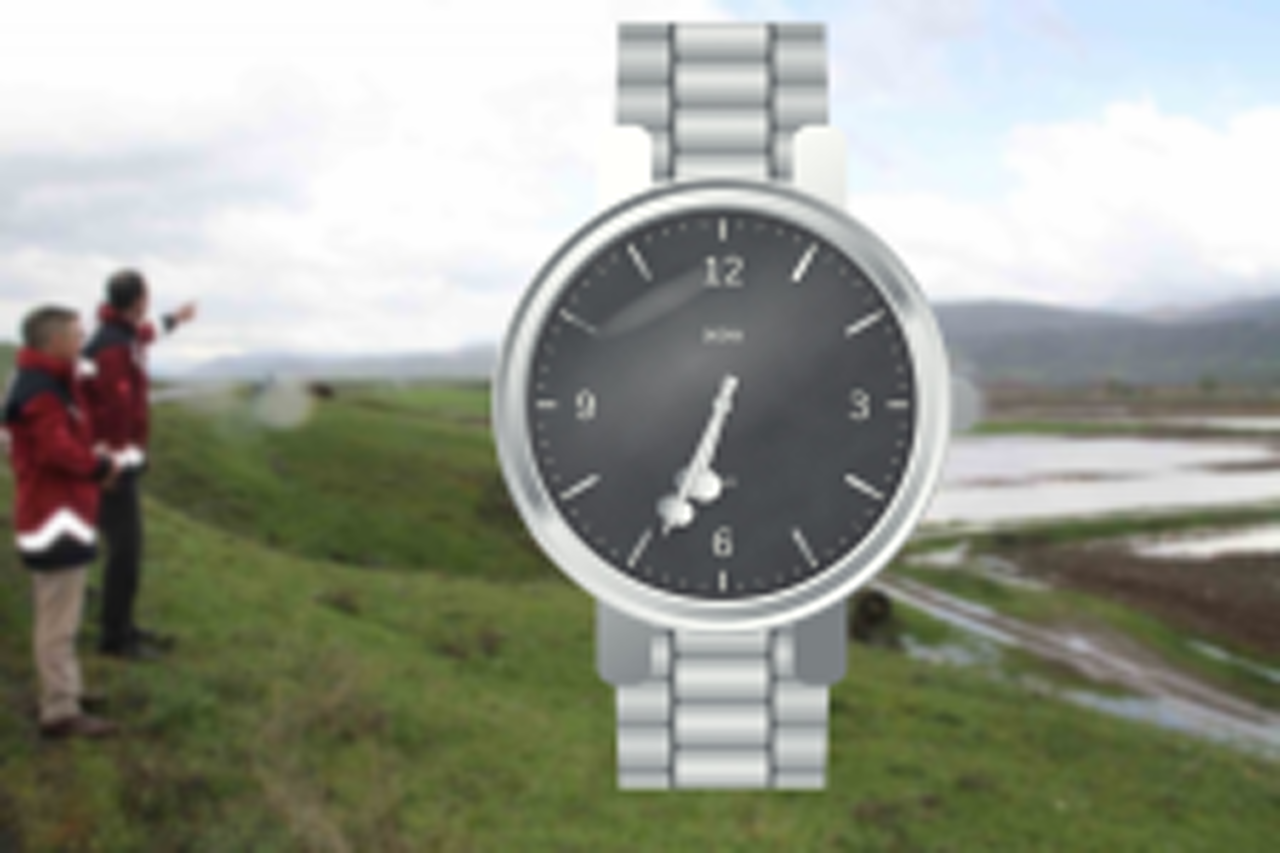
6 h 34 min
